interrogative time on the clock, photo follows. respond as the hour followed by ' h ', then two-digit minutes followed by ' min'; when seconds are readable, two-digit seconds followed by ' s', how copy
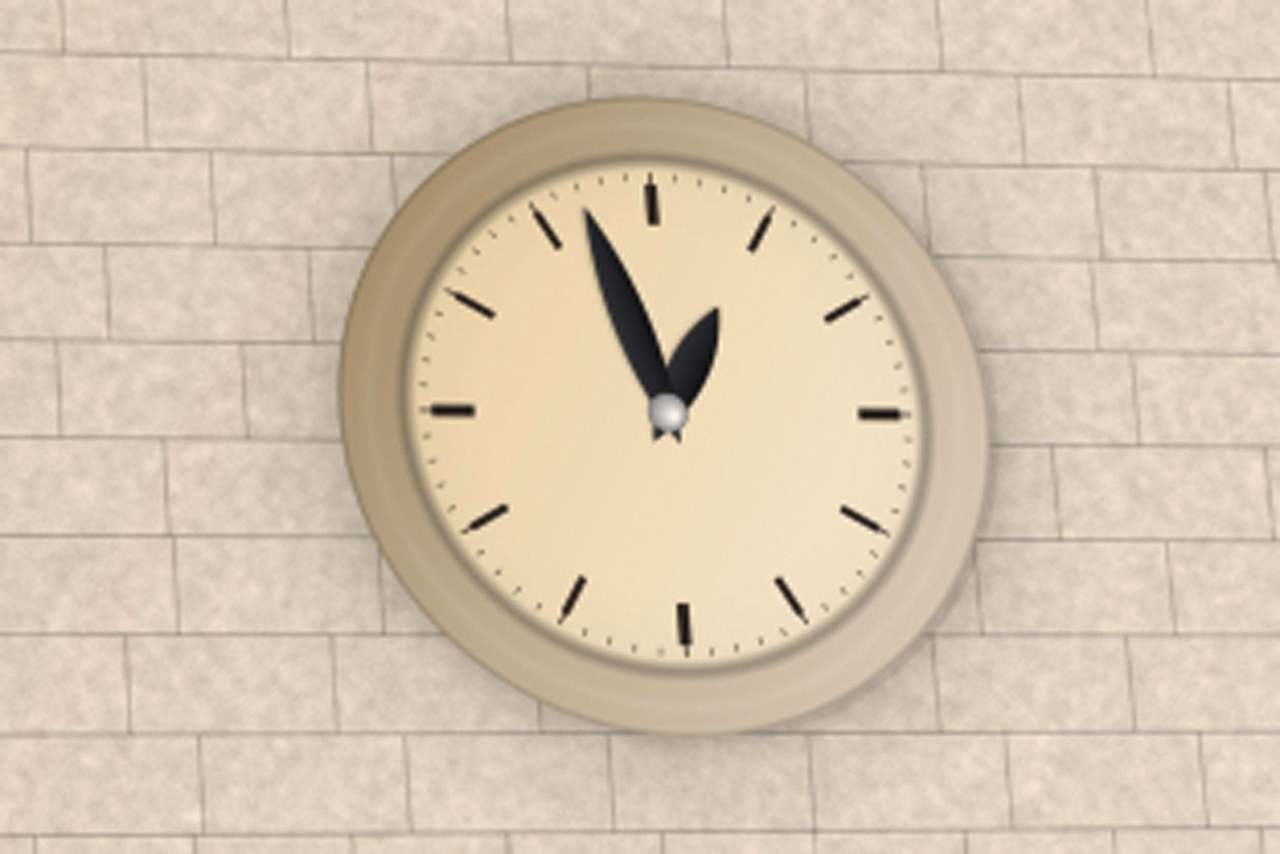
12 h 57 min
